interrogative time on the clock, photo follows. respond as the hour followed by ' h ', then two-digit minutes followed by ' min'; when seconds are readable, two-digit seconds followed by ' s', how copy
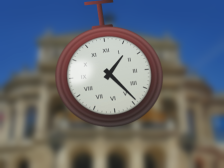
1 h 24 min
